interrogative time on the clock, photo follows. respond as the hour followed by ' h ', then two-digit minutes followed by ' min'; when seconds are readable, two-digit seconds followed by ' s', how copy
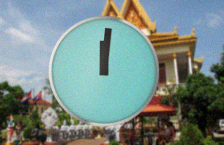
12 h 01 min
